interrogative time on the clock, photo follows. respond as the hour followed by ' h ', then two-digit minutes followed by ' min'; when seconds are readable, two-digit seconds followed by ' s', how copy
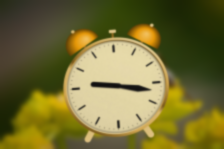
9 h 17 min
